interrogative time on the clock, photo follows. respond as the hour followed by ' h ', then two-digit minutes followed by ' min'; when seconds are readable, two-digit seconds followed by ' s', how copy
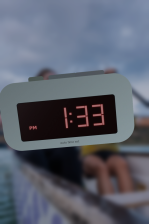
1 h 33 min
